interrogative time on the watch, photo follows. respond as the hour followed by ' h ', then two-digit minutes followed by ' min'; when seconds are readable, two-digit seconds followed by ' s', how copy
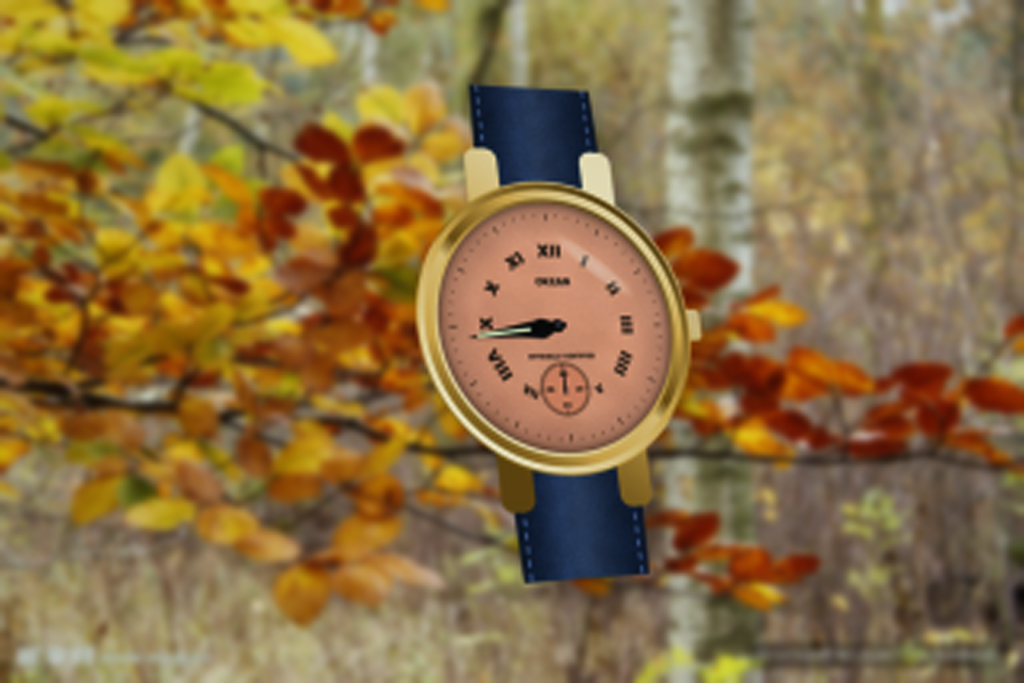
8 h 44 min
